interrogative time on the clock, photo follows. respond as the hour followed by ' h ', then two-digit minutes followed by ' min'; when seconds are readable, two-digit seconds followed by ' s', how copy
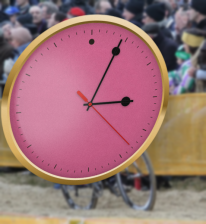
3 h 04 min 23 s
